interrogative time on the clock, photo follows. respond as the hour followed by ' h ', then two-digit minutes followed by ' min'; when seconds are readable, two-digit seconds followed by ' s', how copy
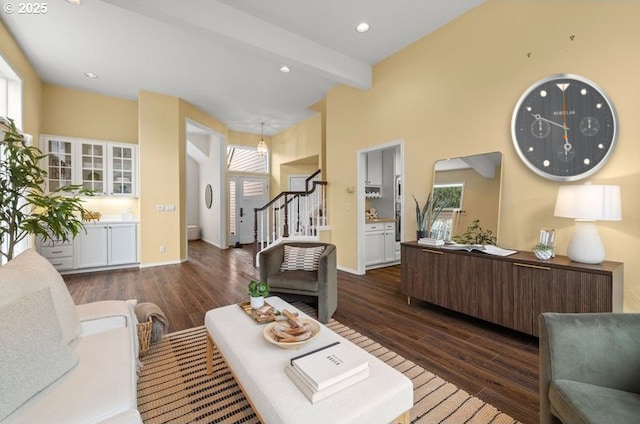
5 h 49 min
